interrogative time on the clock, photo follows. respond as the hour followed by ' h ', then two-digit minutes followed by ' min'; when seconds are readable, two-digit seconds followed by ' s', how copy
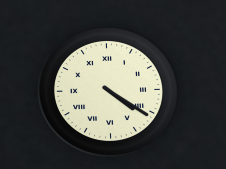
4 h 21 min
